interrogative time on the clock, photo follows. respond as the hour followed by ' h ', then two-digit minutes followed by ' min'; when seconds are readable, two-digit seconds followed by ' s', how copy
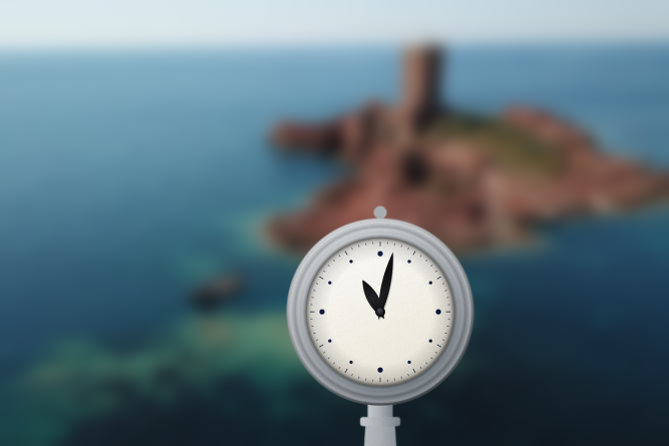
11 h 02 min
